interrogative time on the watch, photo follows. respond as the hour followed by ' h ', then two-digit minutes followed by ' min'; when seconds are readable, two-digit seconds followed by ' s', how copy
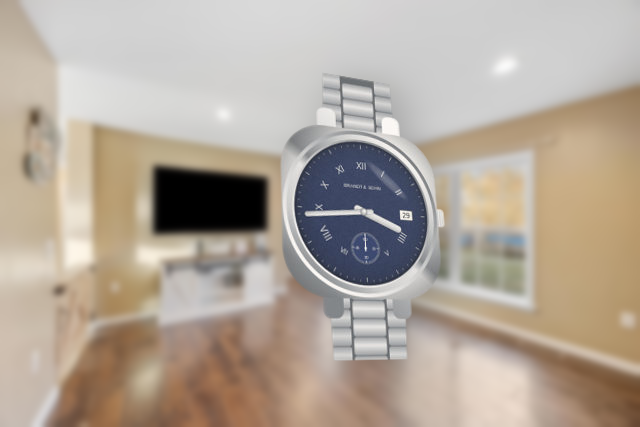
3 h 44 min
